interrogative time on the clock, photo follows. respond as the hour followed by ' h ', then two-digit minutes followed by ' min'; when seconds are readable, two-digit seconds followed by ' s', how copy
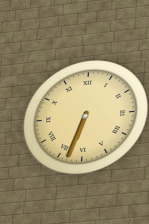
6 h 33 min
